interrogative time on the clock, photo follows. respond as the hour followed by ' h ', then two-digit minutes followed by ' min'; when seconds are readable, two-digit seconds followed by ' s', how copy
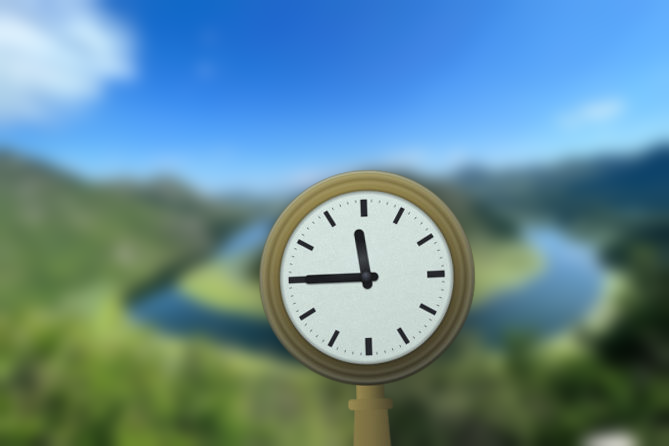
11 h 45 min
